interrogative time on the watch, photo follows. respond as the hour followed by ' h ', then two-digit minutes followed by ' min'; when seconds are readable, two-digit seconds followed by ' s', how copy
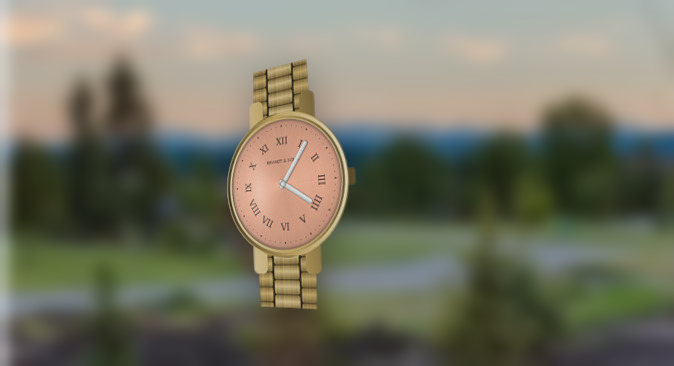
4 h 06 min
